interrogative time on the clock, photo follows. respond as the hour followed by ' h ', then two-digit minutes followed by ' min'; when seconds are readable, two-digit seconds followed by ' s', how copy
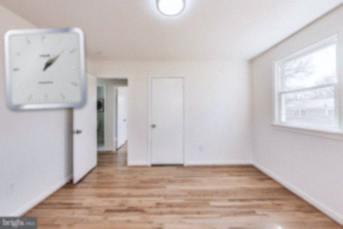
1 h 08 min
